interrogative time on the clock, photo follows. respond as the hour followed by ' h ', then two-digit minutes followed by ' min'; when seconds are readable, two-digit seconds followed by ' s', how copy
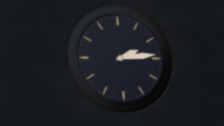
2 h 14 min
